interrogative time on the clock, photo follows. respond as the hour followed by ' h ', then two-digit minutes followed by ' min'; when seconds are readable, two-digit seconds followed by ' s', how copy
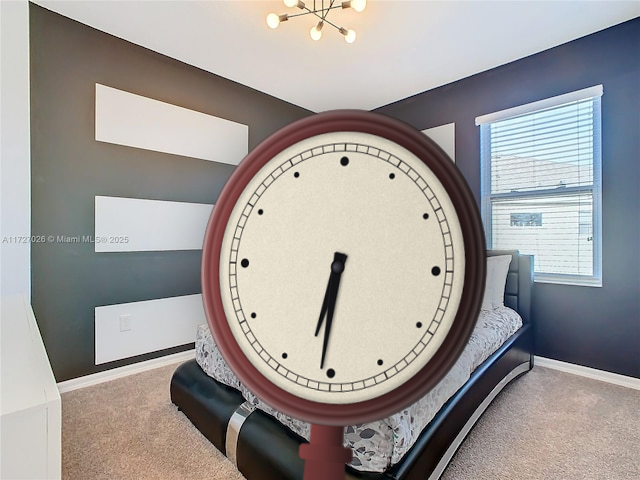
6 h 31 min
